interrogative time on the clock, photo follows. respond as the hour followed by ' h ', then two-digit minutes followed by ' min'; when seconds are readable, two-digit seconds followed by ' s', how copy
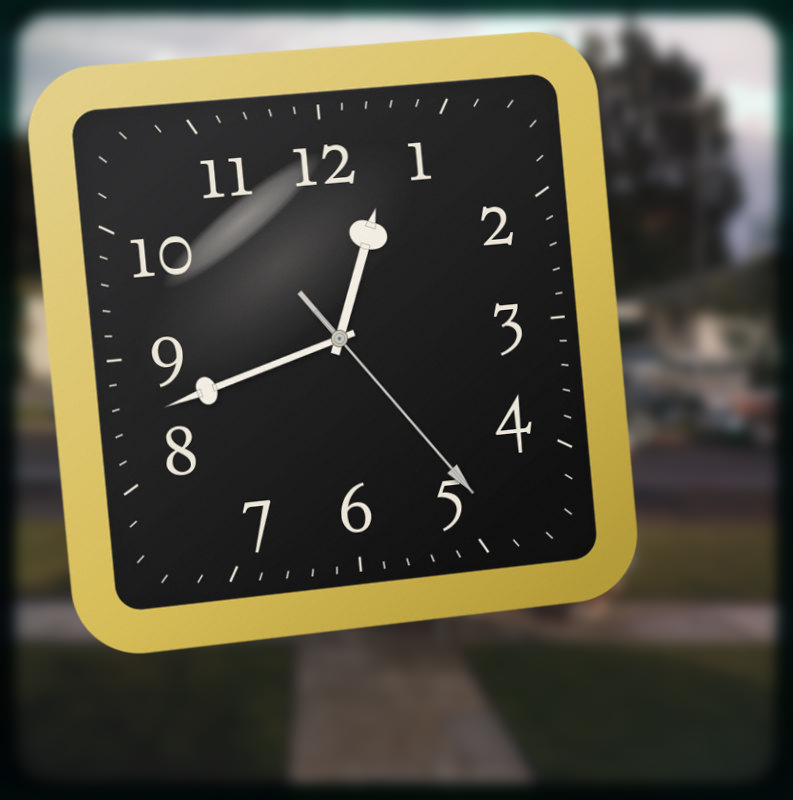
12 h 42 min 24 s
